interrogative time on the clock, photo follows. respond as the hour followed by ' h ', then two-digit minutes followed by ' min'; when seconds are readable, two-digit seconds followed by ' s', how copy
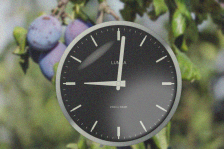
9 h 01 min
